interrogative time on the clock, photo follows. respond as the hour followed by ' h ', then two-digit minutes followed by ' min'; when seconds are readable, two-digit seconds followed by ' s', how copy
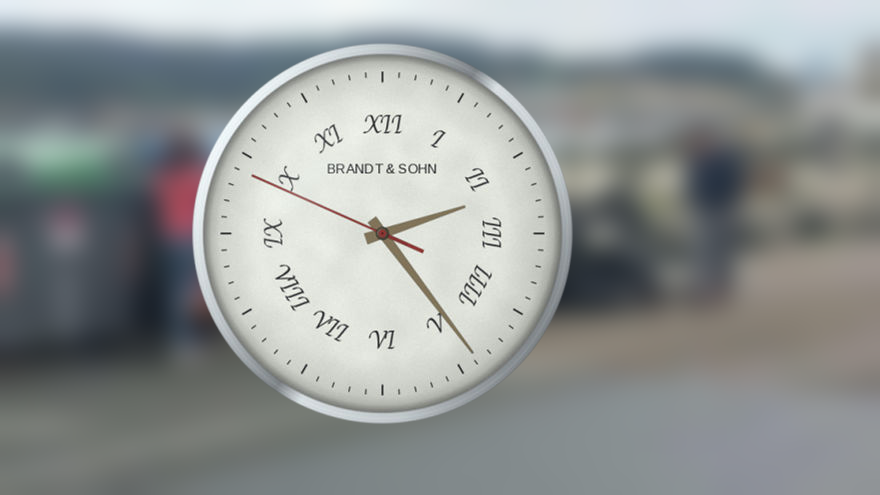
2 h 23 min 49 s
